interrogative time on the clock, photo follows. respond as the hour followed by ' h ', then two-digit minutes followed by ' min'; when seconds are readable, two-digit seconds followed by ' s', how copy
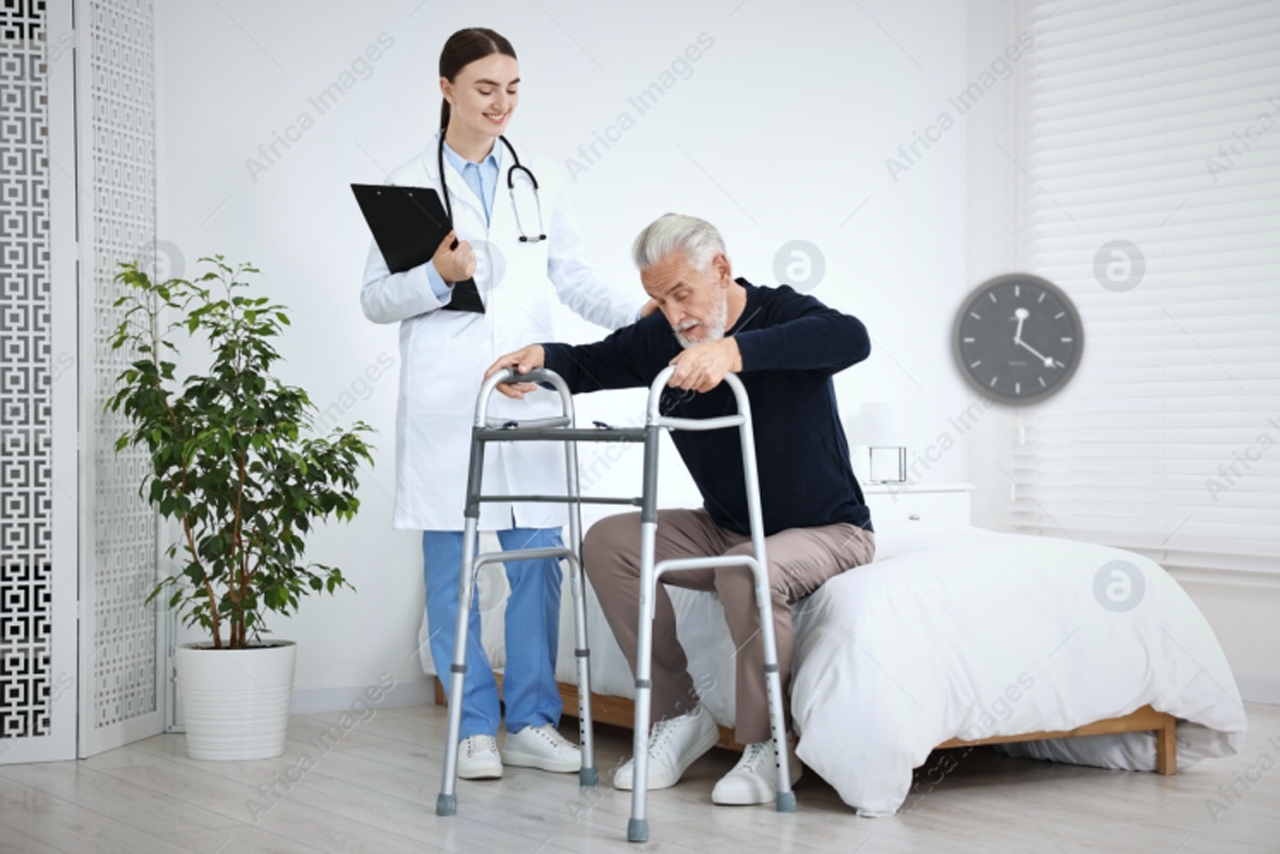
12 h 21 min
